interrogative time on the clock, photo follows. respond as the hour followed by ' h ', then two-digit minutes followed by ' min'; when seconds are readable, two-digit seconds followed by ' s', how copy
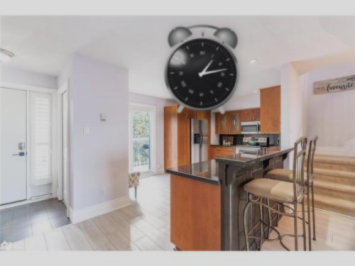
1 h 13 min
